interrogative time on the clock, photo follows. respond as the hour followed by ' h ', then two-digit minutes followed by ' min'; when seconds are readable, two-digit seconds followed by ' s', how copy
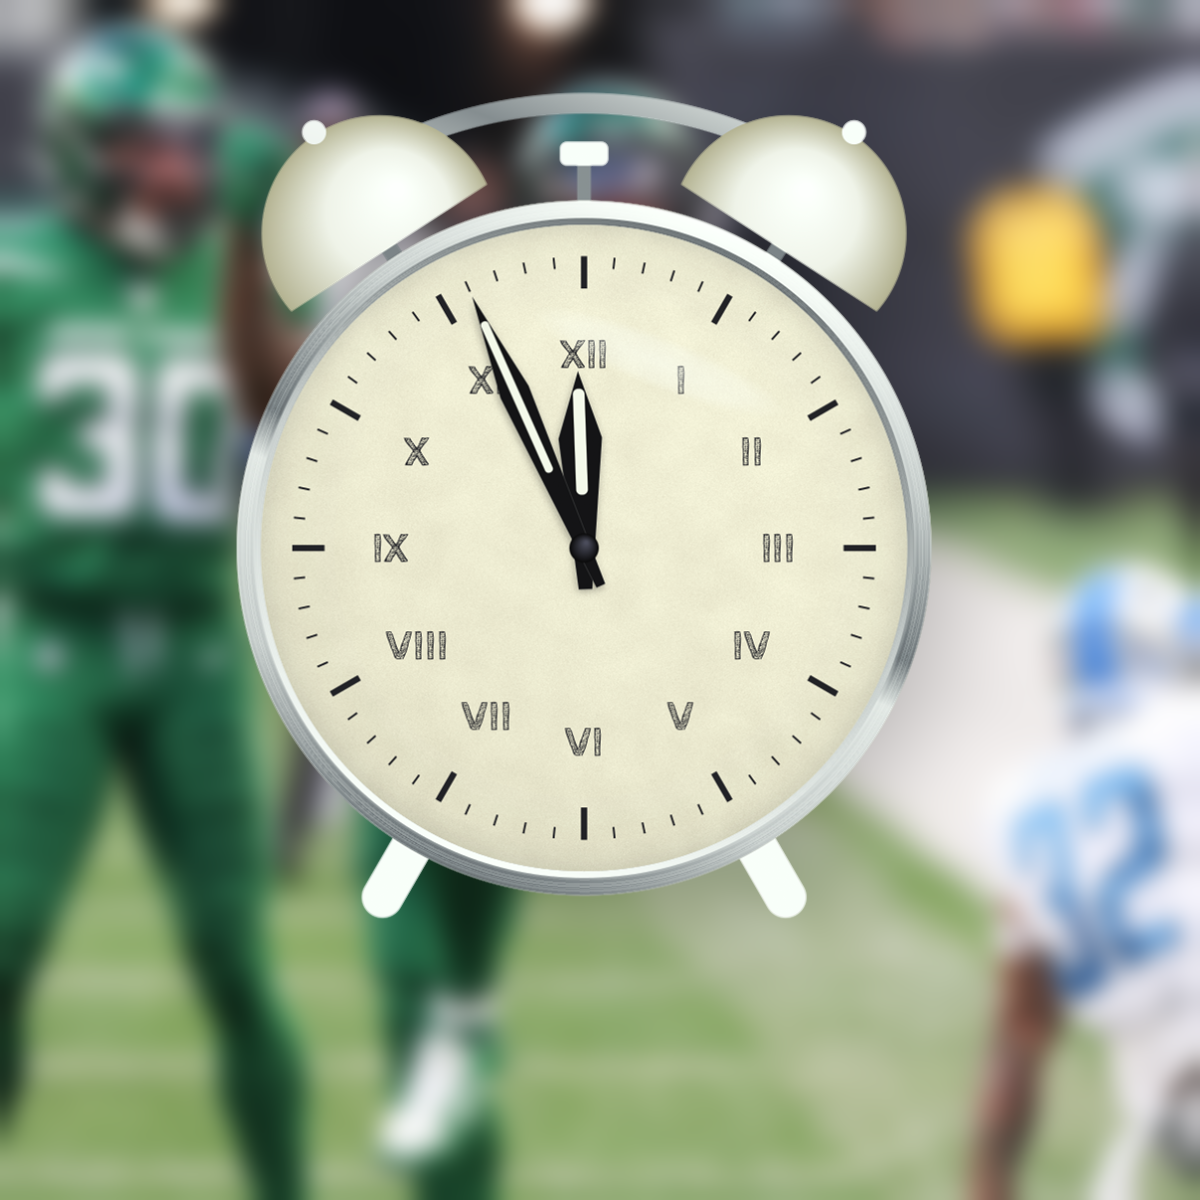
11 h 56 min
